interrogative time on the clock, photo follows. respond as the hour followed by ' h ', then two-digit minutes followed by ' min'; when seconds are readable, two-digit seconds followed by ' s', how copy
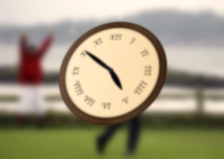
4 h 51 min
